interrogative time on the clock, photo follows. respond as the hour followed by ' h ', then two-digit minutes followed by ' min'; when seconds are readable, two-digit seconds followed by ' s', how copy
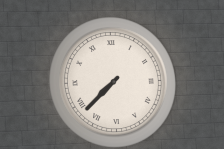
7 h 38 min
